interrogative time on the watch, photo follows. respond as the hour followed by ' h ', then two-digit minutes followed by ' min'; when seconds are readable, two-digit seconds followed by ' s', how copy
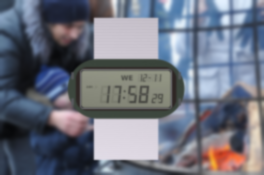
17 h 58 min
